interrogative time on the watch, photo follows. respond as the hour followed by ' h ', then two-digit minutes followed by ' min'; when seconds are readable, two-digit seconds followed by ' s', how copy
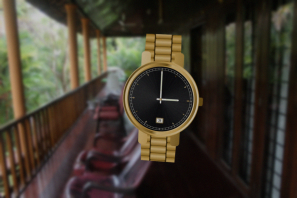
3 h 00 min
